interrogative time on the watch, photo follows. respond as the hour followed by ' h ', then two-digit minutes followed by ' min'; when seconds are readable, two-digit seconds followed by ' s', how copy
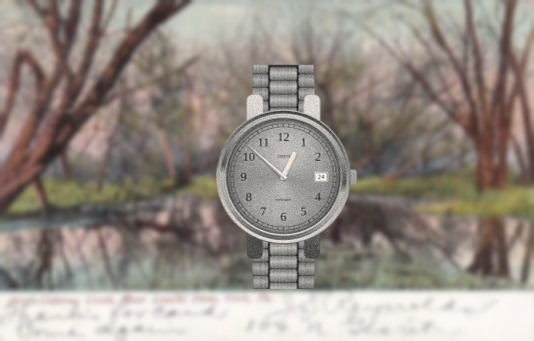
12 h 52 min
